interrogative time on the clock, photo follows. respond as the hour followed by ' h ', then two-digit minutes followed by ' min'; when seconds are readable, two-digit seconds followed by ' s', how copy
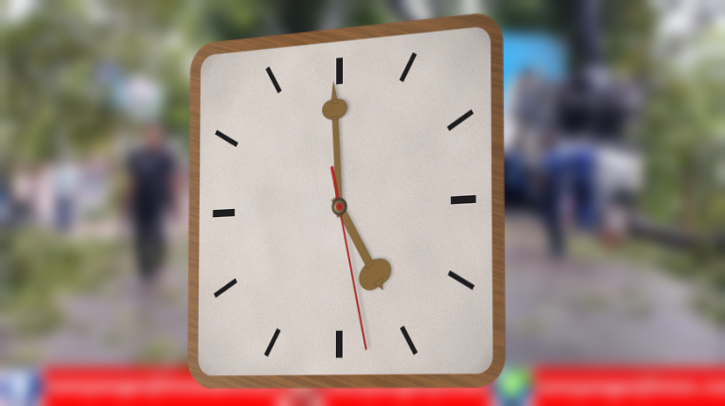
4 h 59 min 28 s
